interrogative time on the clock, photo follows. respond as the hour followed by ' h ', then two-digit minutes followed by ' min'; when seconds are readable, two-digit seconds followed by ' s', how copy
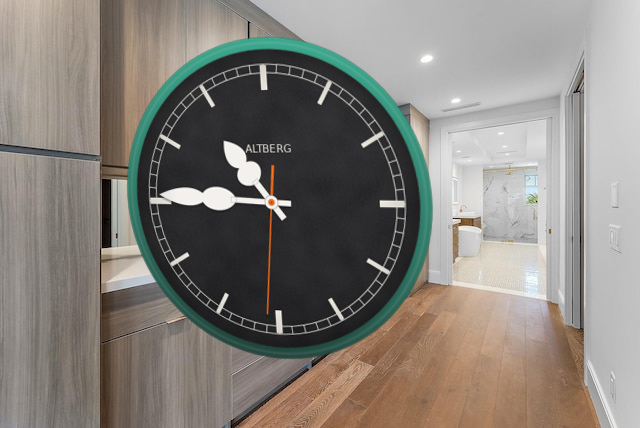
10 h 45 min 31 s
